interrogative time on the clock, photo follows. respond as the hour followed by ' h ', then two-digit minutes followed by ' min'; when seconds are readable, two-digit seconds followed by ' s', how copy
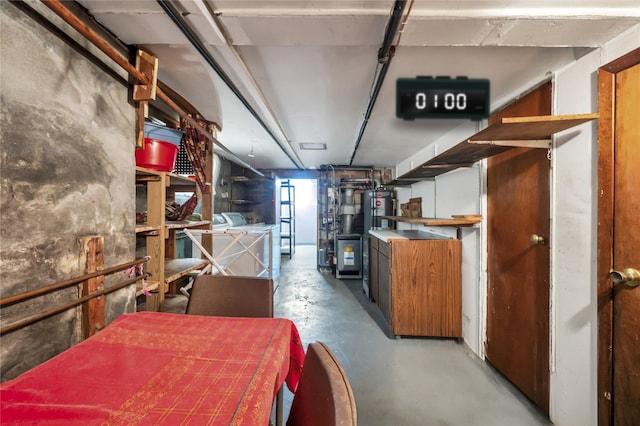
1 h 00 min
